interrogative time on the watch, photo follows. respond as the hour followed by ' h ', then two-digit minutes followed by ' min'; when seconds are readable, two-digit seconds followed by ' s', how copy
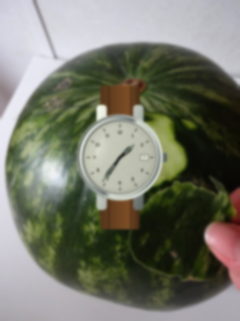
1 h 36 min
